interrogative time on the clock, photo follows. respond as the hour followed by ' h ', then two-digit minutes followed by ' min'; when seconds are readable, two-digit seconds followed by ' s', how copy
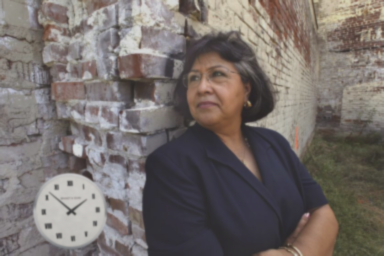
1 h 52 min
